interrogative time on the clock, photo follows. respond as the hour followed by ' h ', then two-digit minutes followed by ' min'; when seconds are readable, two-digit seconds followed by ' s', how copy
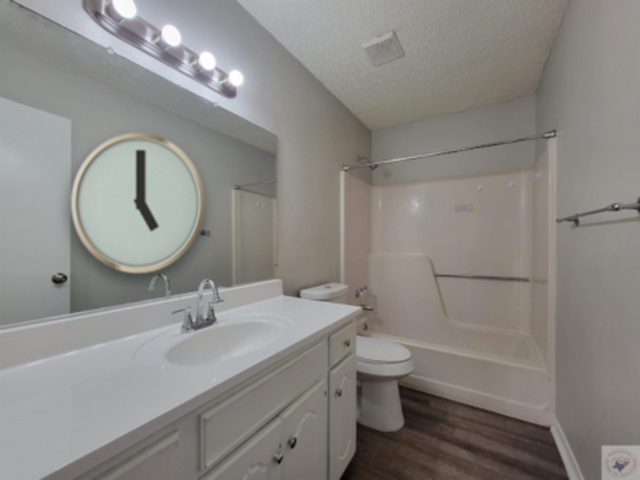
5 h 00 min
